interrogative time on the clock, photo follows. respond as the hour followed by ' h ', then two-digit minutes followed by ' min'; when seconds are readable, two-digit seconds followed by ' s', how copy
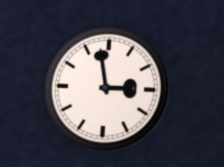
2 h 58 min
